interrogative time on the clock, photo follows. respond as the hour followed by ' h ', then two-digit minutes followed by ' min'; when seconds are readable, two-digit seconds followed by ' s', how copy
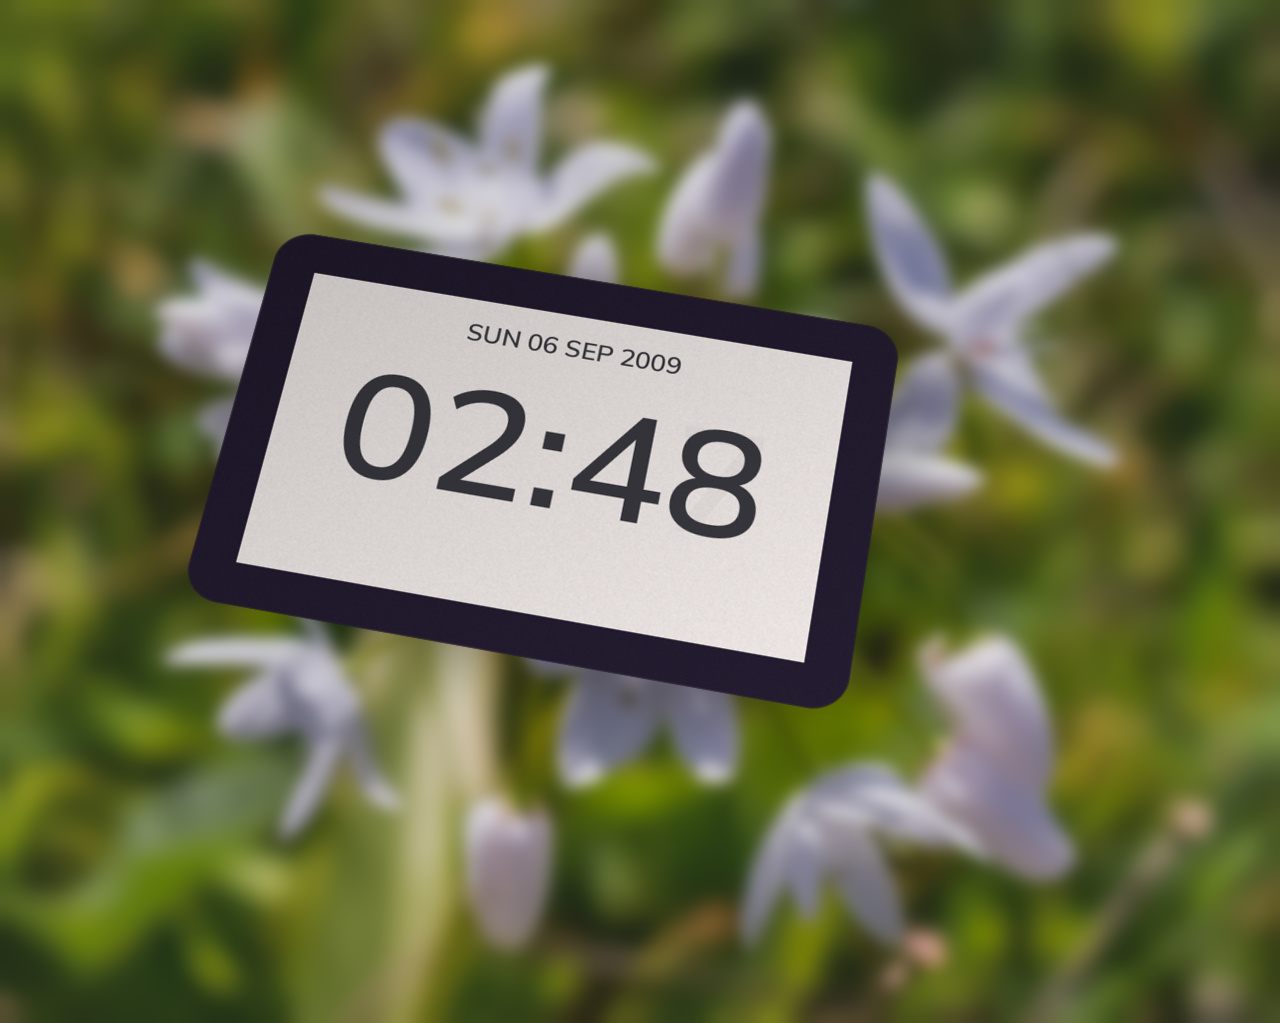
2 h 48 min
